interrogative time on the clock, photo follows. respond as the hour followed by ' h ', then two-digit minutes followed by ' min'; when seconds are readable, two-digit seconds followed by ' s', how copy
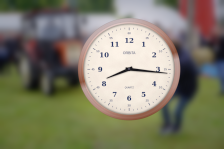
8 h 16 min
